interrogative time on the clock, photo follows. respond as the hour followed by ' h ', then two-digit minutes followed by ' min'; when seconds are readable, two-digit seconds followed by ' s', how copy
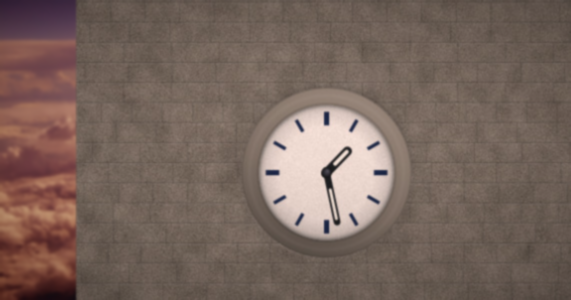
1 h 28 min
